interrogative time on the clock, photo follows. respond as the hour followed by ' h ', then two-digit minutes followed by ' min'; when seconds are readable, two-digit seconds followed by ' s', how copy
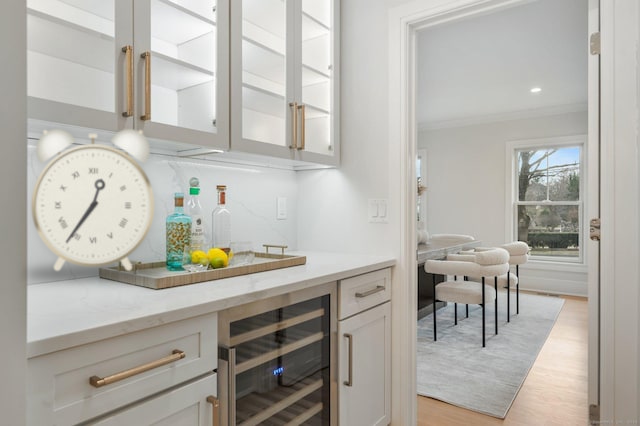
12 h 36 min
